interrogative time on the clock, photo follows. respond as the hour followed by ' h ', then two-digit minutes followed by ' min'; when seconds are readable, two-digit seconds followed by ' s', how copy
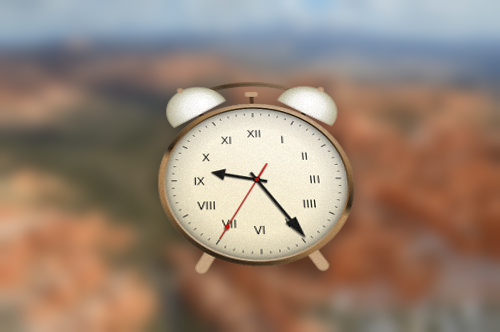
9 h 24 min 35 s
